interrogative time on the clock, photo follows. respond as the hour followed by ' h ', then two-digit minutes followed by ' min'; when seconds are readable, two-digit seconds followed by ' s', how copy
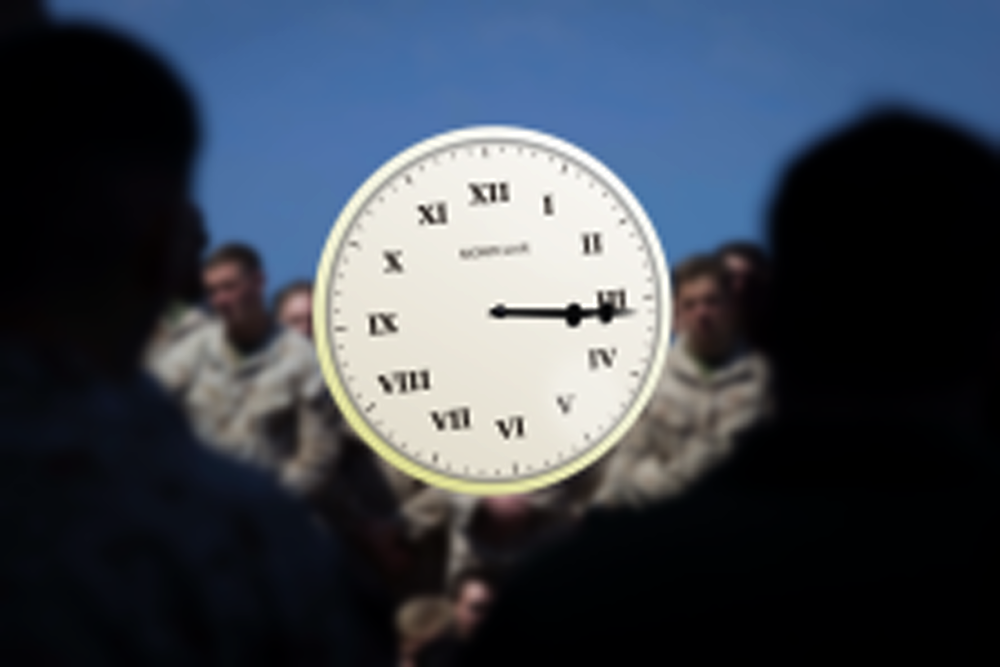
3 h 16 min
